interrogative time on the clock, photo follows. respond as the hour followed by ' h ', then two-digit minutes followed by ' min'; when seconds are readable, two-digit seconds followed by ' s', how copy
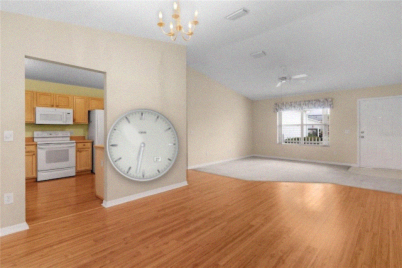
6 h 32 min
